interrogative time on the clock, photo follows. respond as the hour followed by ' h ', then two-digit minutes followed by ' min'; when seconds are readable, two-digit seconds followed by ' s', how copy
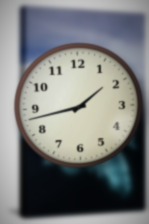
1 h 43 min
